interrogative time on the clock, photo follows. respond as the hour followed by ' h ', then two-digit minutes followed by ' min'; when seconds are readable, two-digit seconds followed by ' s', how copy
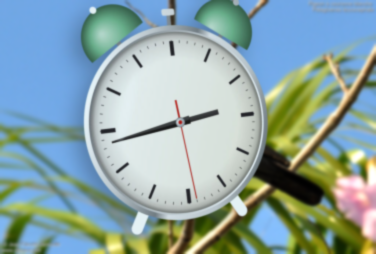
2 h 43 min 29 s
